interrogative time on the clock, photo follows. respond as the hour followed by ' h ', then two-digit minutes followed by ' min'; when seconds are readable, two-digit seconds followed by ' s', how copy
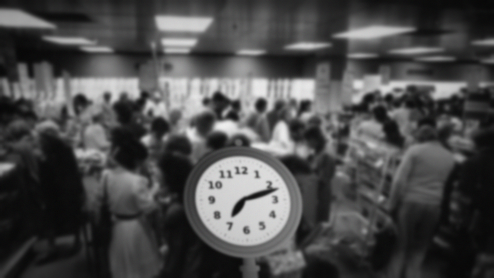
7 h 12 min
